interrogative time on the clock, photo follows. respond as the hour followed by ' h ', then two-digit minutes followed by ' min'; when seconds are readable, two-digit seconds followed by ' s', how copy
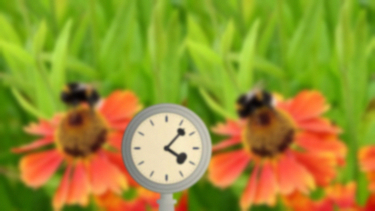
4 h 07 min
